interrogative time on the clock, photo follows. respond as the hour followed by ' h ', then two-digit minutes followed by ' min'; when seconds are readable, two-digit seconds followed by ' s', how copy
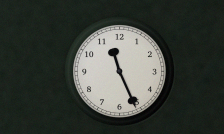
11 h 26 min
